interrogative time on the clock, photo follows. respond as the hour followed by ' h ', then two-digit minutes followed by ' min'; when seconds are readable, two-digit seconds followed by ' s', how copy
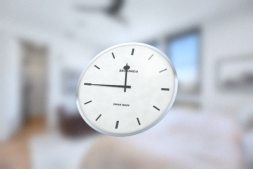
11 h 45 min
